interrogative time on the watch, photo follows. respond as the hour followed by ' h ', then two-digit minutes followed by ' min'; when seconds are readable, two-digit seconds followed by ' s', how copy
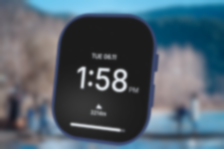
1 h 58 min
